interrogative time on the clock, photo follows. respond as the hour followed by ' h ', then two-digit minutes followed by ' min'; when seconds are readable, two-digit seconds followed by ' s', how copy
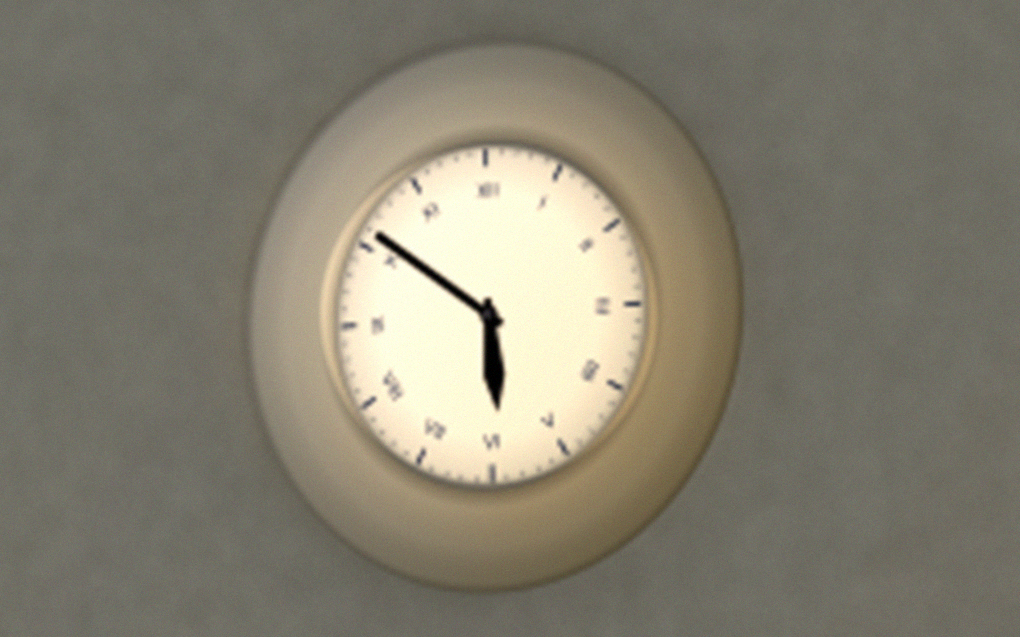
5 h 51 min
